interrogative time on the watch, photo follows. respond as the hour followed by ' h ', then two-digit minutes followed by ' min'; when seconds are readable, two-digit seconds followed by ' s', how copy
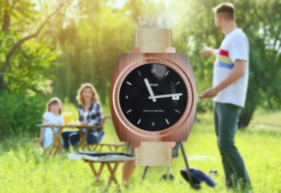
11 h 14 min
